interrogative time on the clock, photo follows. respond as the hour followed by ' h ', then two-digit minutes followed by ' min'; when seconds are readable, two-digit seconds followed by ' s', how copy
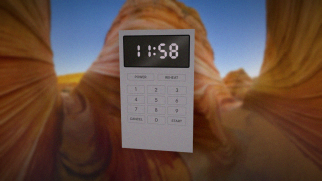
11 h 58 min
